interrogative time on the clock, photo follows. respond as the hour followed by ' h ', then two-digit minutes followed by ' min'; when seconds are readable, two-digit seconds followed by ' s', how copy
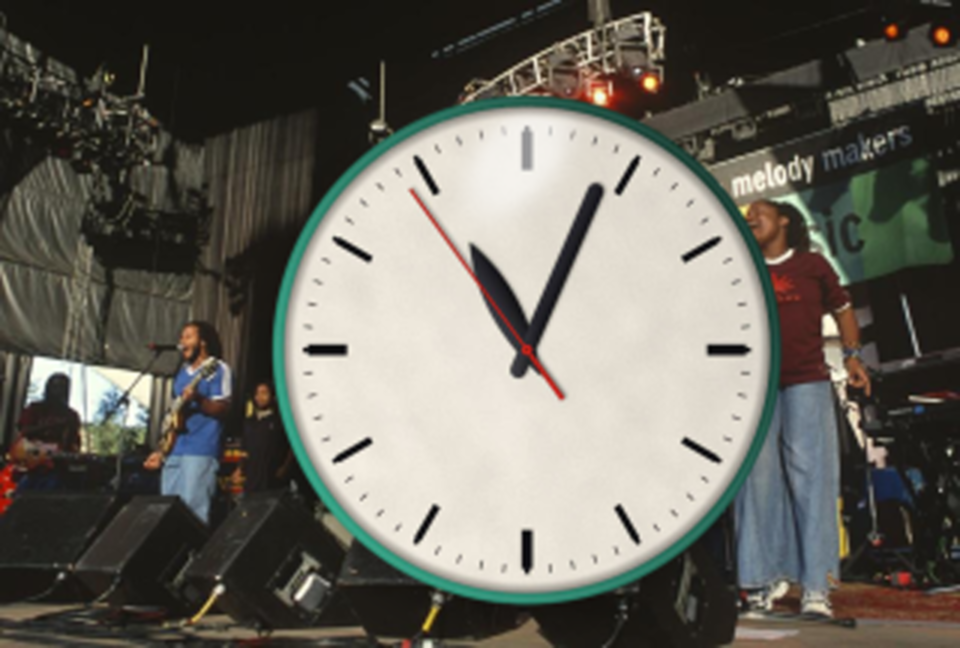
11 h 03 min 54 s
